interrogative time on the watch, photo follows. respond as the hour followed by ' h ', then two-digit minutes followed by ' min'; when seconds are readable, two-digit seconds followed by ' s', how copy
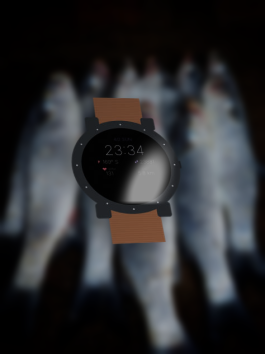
23 h 34 min
